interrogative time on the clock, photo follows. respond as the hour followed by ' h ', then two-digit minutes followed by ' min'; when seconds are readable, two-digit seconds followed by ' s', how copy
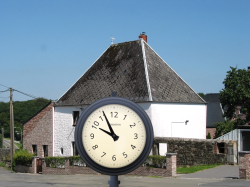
9 h 56 min
